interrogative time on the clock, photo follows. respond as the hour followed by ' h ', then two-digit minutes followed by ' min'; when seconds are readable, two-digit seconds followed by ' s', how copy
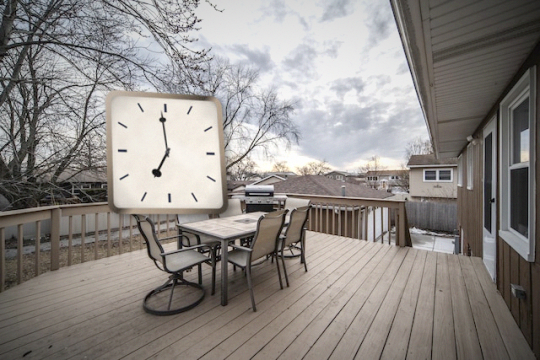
6 h 59 min
